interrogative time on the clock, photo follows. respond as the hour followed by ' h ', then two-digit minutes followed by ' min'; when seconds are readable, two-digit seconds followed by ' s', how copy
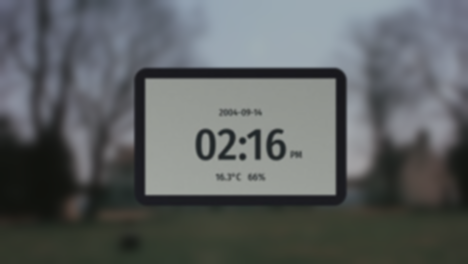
2 h 16 min
